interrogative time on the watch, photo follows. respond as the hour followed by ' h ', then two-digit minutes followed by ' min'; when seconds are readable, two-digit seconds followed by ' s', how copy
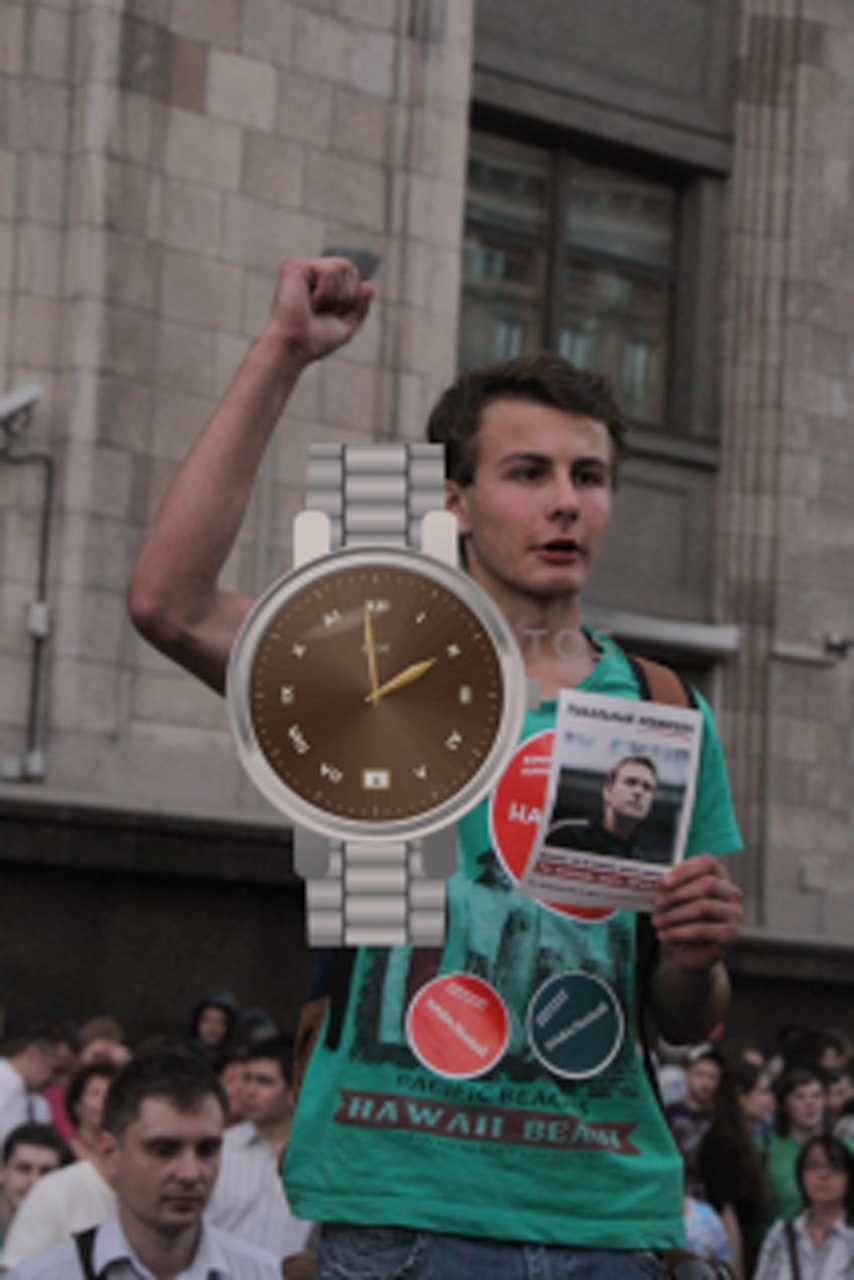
1 h 59 min
